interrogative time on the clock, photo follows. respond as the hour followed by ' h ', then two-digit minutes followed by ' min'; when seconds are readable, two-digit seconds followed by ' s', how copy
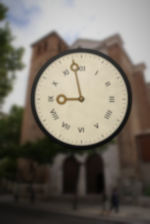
8 h 58 min
